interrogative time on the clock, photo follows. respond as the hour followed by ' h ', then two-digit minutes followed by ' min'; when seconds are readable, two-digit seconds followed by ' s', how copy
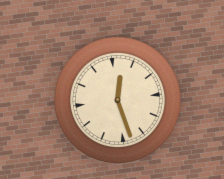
12 h 28 min
